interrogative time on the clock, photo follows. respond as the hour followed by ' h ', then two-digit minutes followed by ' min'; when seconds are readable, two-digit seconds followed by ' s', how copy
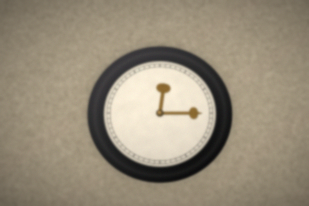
12 h 15 min
